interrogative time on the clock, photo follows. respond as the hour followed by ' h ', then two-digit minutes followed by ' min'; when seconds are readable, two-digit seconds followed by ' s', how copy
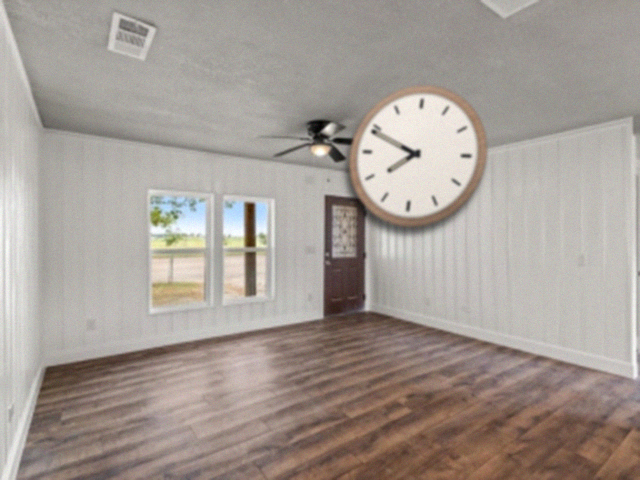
7 h 49 min
